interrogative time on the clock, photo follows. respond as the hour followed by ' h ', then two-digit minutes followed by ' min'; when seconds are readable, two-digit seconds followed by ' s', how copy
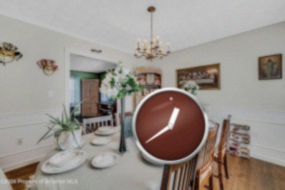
12 h 39 min
